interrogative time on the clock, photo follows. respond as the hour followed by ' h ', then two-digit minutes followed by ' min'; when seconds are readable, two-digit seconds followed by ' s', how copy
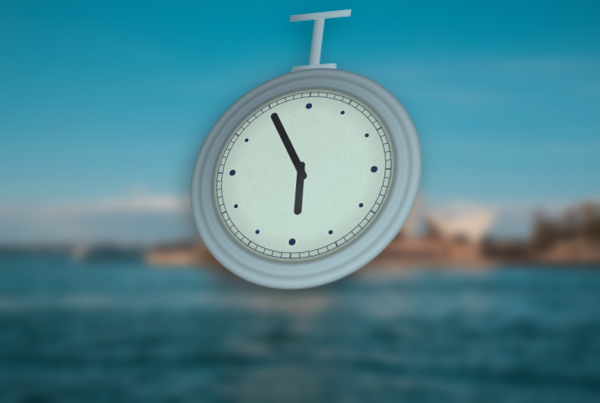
5 h 55 min
